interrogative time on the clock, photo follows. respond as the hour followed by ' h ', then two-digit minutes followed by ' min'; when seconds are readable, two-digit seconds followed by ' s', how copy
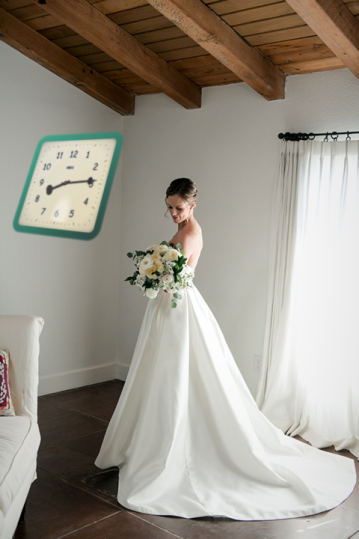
8 h 14 min
